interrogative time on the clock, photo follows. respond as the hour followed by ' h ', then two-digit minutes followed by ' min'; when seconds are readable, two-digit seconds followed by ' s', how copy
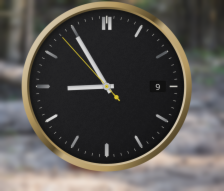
8 h 54 min 53 s
